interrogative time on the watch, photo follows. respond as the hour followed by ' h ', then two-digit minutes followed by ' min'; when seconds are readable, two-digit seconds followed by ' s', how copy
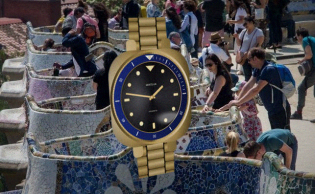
1 h 47 min
